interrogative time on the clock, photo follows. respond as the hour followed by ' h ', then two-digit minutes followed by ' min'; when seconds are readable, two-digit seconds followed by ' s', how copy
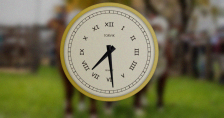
7 h 29 min
